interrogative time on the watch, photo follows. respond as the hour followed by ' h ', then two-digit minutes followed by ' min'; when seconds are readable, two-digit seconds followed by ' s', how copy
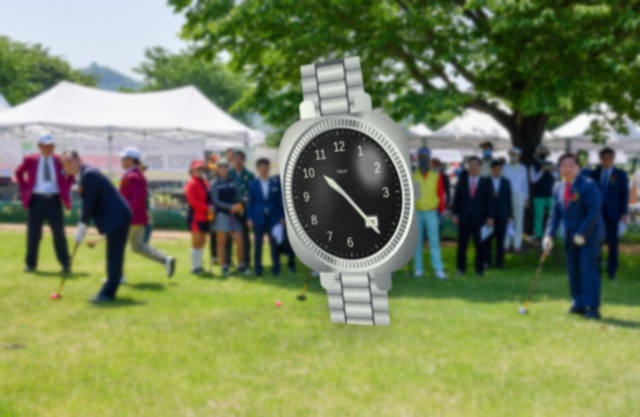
10 h 23 min
